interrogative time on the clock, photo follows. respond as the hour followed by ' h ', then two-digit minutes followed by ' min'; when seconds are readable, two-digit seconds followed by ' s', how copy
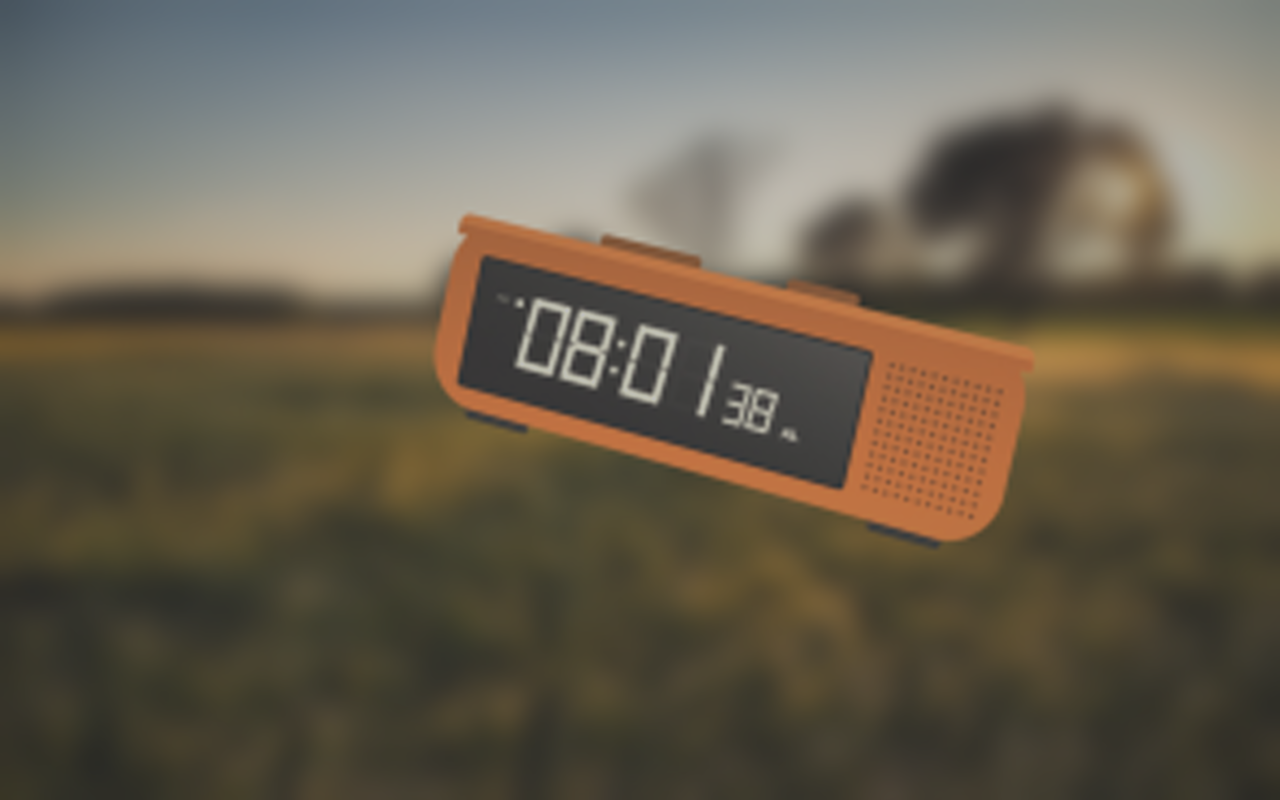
8 h 01 min 38 s
